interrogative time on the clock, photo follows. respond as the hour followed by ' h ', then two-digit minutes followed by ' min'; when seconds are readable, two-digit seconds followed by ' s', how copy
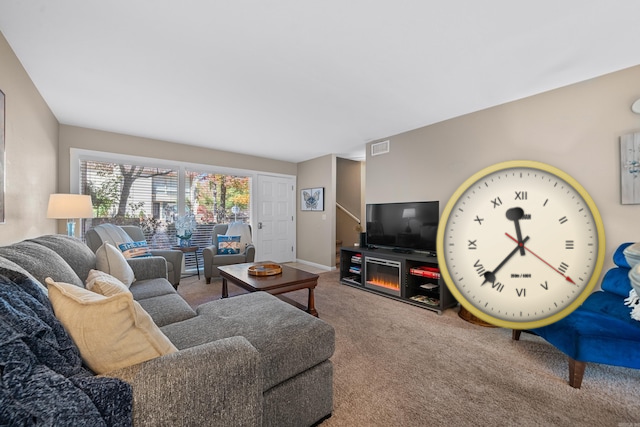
11 h 37 min 21 s
